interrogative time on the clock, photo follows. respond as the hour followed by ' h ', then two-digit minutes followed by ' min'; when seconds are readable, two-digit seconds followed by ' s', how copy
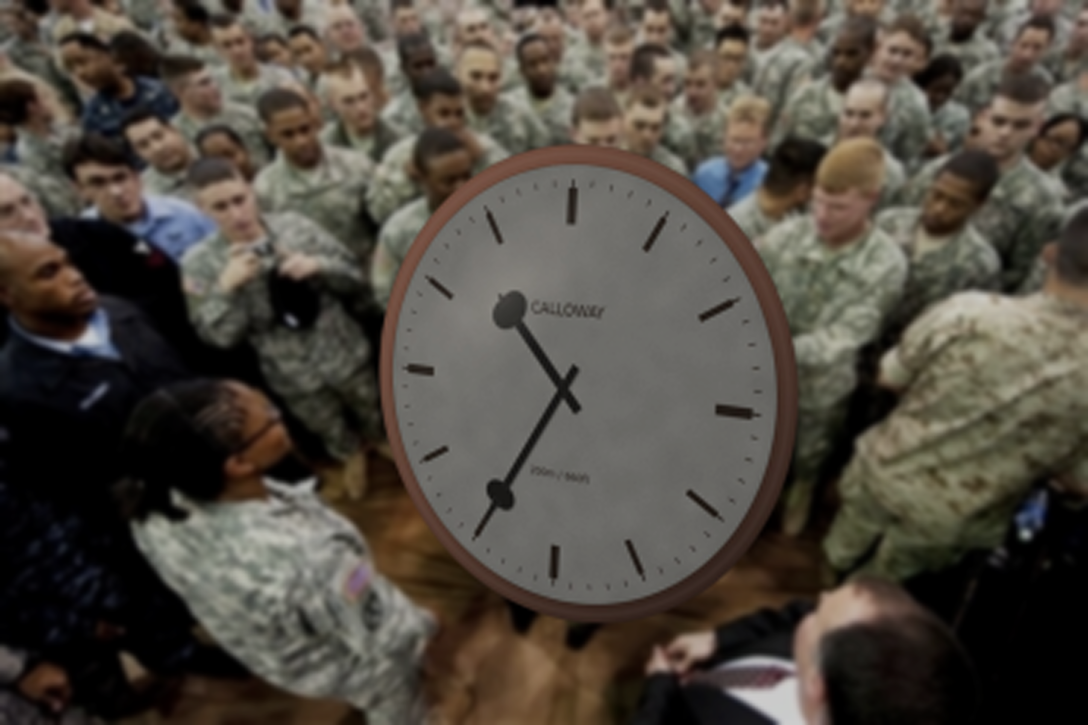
10 h 35 min
